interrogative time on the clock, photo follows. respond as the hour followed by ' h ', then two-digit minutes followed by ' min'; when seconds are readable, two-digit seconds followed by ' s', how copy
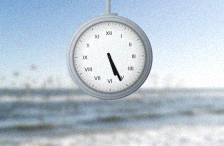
5 h 26 min
